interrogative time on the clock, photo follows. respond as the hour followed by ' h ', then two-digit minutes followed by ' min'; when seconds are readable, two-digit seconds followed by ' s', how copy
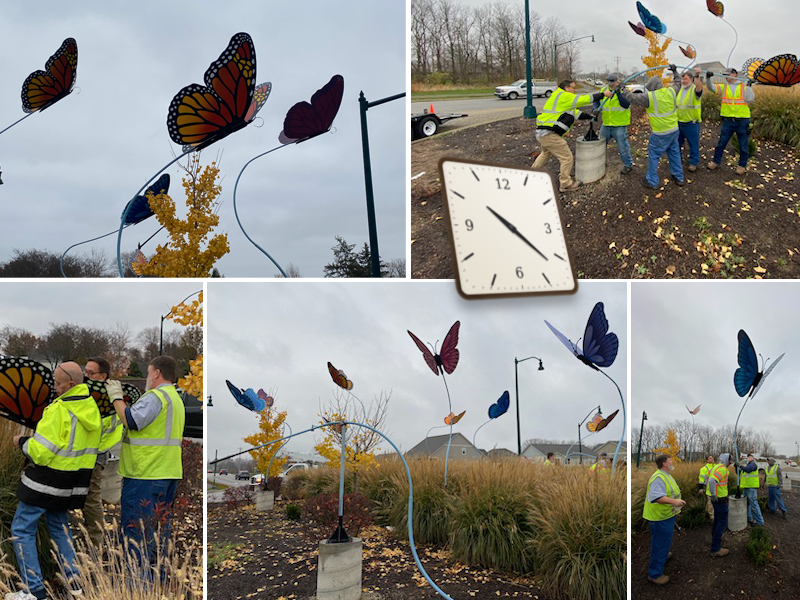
10 h 22 min
